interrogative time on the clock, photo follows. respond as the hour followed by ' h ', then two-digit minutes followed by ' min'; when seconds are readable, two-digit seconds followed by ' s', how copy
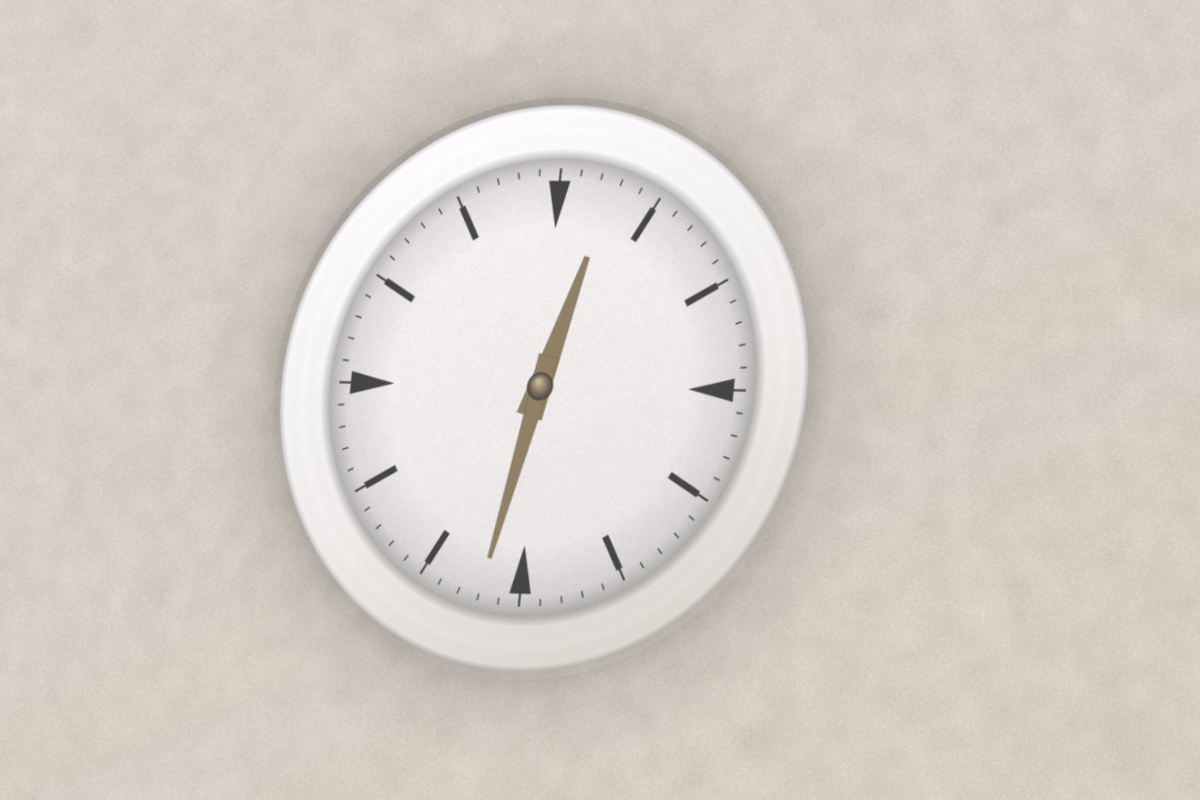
12 h 32 min
